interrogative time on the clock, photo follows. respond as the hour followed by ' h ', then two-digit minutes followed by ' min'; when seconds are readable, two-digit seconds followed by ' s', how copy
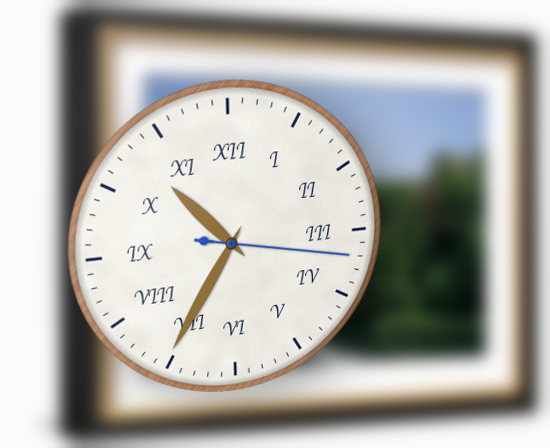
10 h 35 min 17 s
